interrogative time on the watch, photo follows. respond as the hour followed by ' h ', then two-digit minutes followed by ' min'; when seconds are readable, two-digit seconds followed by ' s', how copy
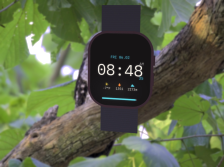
8 h 48 min
